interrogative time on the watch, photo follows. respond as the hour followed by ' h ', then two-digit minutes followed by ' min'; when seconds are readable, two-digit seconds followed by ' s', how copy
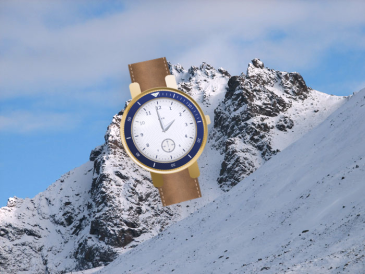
1 h 59 min
